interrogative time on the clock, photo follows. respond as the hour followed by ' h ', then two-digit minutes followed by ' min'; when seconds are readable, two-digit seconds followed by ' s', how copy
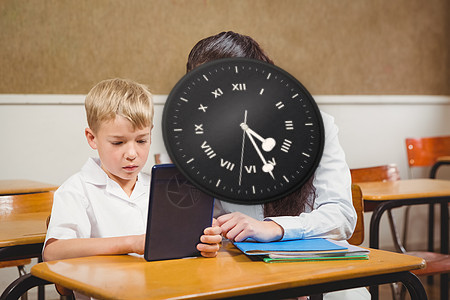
4 h 26 min 32 s
